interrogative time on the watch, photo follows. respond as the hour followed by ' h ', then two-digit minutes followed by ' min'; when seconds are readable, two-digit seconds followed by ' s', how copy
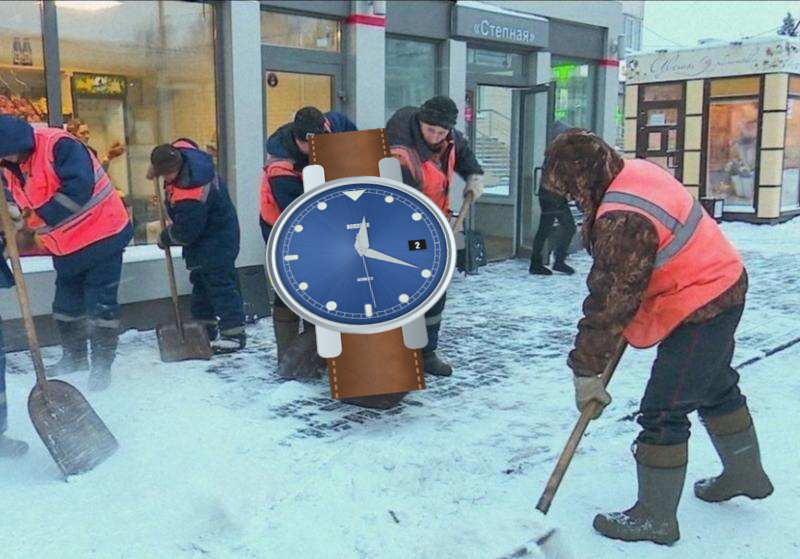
12 h 19 min 29 s
